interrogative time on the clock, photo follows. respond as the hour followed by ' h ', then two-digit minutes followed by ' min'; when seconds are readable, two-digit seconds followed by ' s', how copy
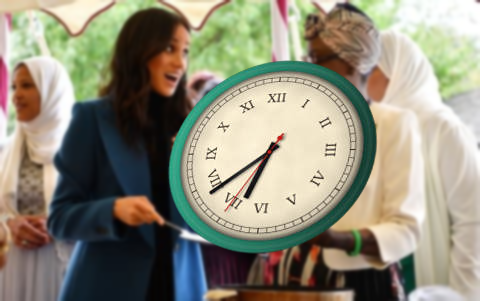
6 h 38 min 35 s
